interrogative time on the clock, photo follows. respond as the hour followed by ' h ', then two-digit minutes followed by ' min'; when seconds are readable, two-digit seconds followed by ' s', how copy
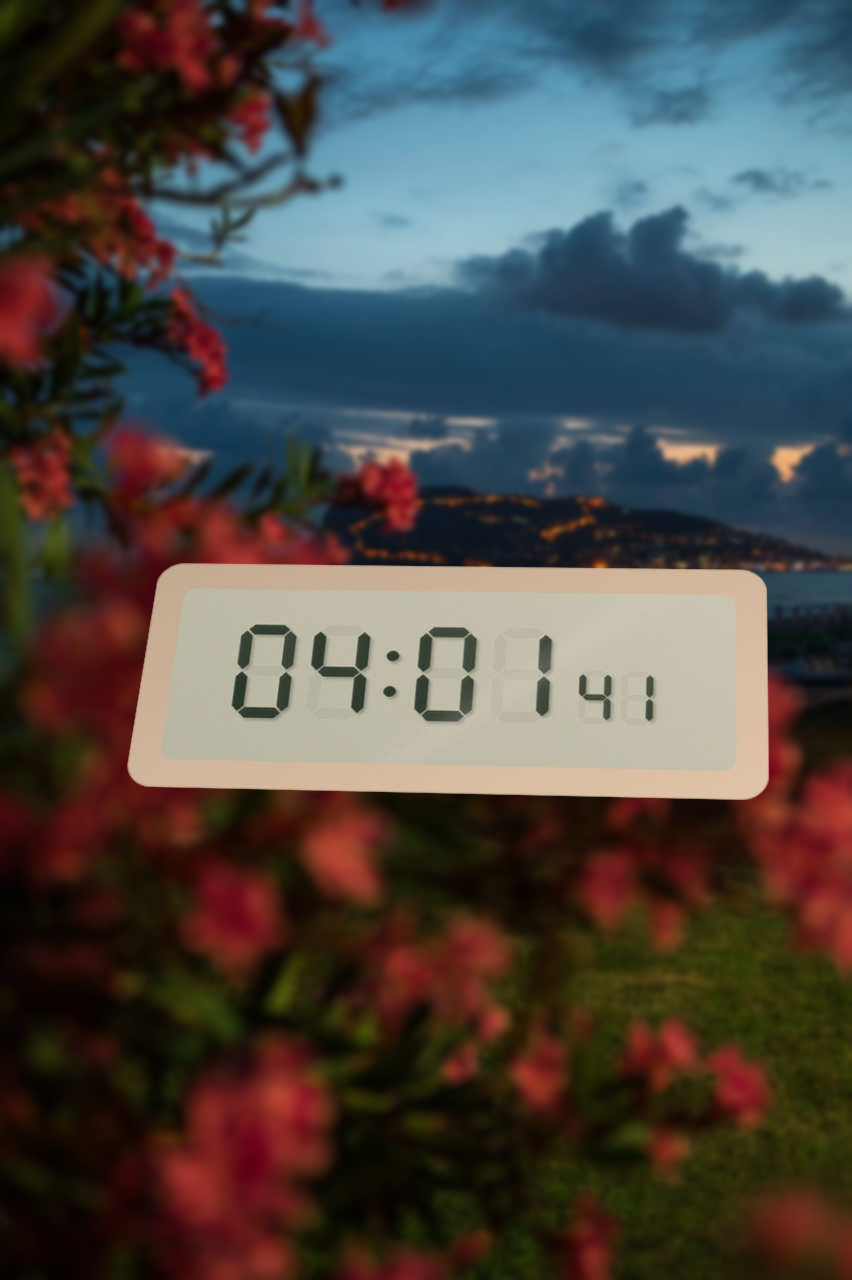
4 h 01 min 41 s
